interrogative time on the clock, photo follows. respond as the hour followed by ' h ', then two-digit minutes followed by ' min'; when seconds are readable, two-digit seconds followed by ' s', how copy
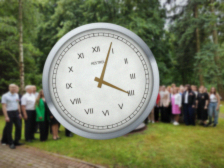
4 h 04 min
